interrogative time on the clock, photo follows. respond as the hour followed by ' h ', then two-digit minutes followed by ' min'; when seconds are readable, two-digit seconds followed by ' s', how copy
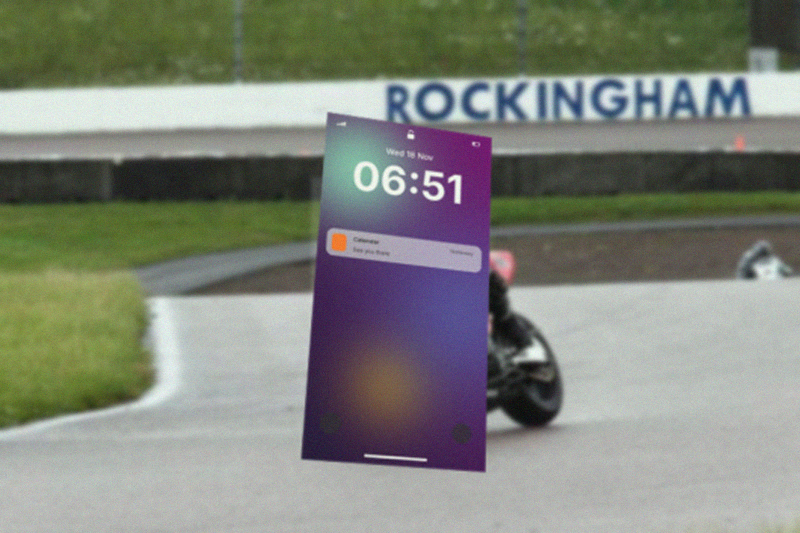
6 h 51 min
